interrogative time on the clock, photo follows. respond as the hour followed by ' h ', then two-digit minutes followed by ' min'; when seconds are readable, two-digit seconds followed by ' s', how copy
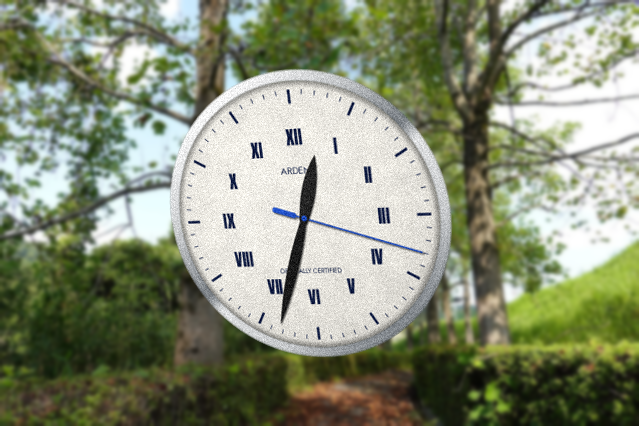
12 h 33 min 18 s
